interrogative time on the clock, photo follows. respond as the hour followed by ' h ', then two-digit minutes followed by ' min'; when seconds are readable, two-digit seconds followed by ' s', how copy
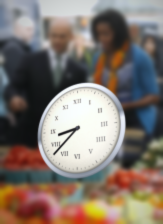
8 h 38 min
